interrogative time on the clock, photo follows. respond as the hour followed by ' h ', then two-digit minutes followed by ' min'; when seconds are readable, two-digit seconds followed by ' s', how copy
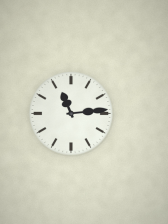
11 h 14 min
